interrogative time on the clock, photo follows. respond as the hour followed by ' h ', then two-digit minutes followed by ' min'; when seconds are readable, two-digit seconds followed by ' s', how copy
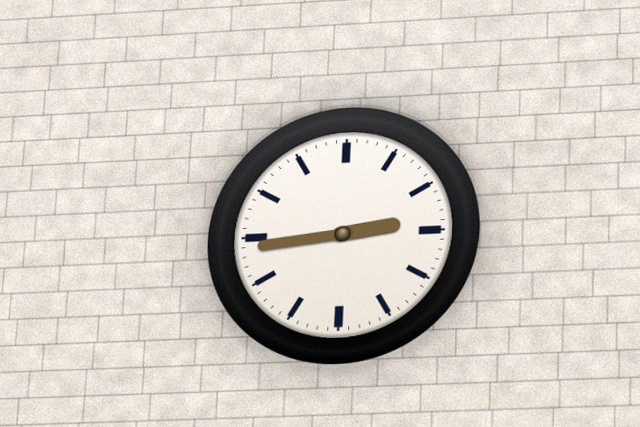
2 h 44 min
